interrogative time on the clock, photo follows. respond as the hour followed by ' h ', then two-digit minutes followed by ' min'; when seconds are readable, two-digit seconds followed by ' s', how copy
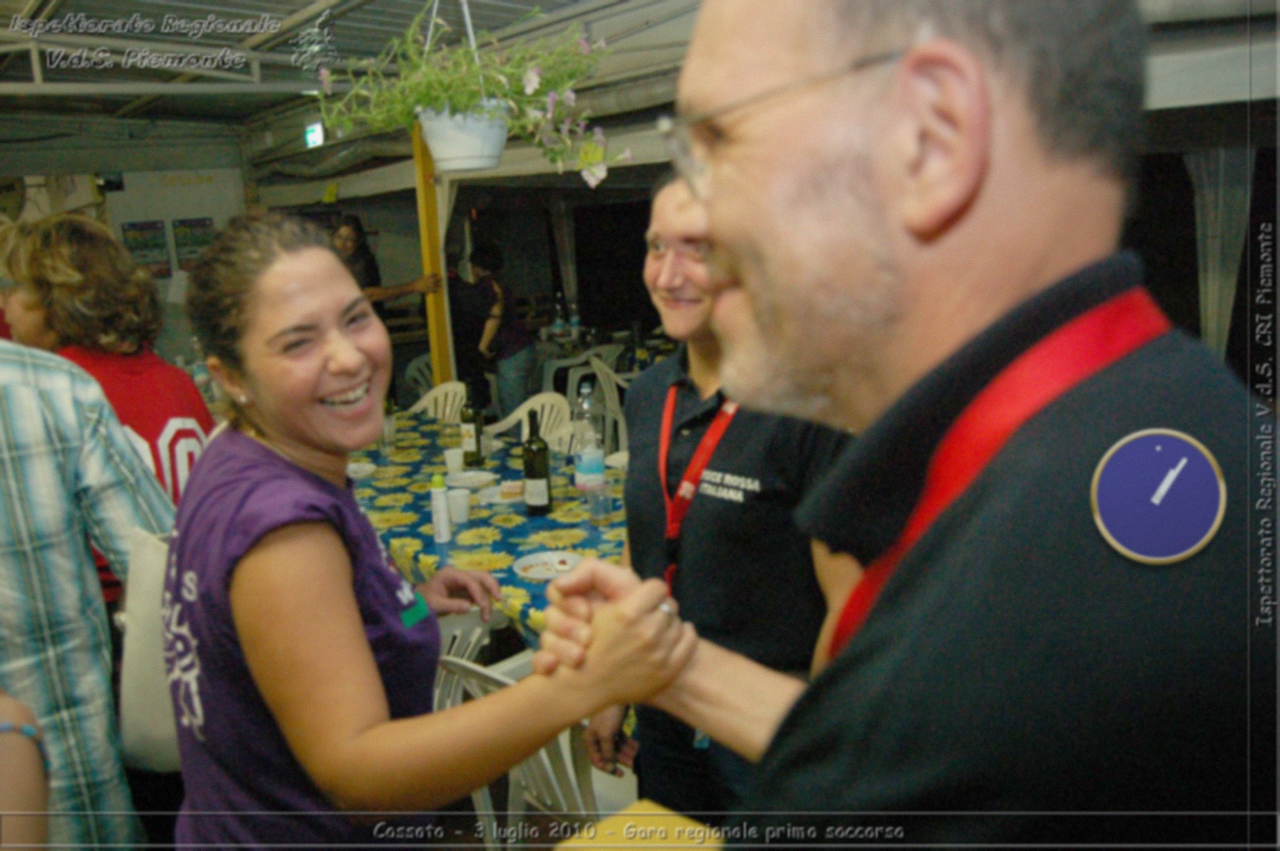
1 h 06 min
